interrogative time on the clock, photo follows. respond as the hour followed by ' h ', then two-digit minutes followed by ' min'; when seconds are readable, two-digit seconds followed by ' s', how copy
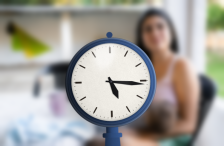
5 h 16 min
